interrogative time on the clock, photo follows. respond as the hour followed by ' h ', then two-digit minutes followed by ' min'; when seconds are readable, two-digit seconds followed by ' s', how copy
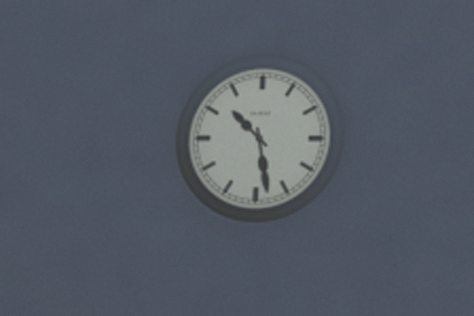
10 h 28 min
